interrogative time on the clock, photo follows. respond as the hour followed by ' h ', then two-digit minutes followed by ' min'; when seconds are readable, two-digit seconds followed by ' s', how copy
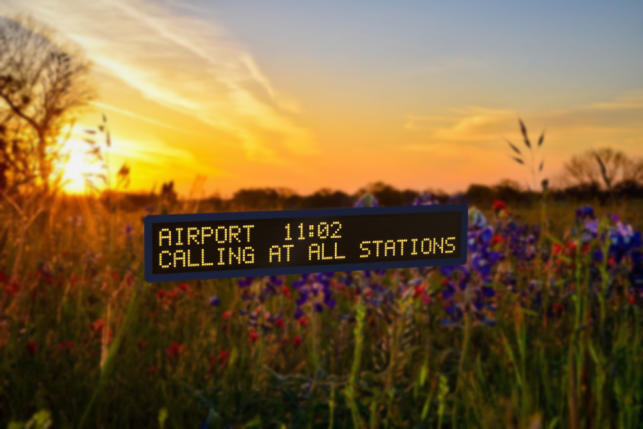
11 h 02 min
